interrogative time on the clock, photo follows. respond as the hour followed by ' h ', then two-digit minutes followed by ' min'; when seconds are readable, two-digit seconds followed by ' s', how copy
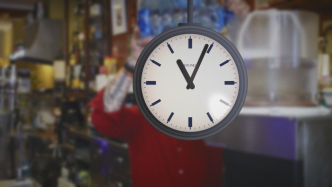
11 h 04 min
